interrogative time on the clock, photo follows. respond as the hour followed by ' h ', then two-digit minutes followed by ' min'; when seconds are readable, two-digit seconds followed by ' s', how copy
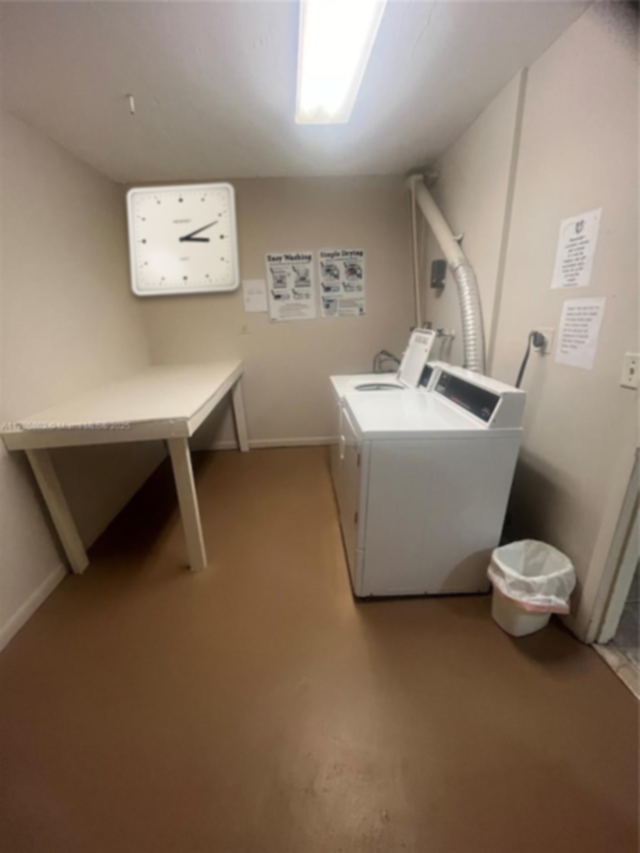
3 h 11 min
